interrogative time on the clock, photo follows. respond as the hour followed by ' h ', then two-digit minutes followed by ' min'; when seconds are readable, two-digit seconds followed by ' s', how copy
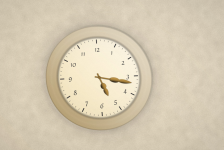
5 h 17 min
